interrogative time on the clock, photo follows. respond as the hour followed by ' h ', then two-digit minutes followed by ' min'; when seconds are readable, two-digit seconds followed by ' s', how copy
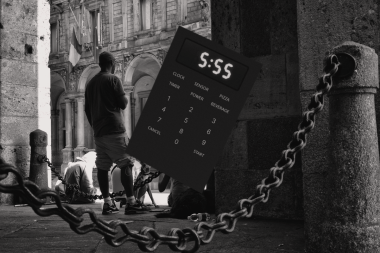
5 h 55 min
